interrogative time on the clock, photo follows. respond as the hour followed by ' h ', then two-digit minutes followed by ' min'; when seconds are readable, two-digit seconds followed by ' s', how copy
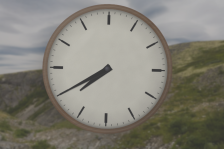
7 h 40 min
